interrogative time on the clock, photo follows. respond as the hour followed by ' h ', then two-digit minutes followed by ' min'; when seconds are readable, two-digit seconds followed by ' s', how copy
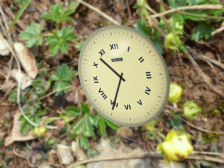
10 h 35 min
